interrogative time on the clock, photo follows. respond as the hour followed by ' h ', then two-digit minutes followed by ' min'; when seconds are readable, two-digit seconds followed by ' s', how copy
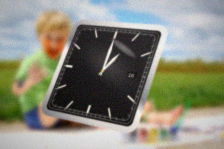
1 h 00 min
